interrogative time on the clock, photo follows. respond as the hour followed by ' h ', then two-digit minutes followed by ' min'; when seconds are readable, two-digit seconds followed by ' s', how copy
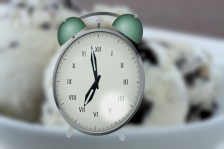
6 h 58 min
